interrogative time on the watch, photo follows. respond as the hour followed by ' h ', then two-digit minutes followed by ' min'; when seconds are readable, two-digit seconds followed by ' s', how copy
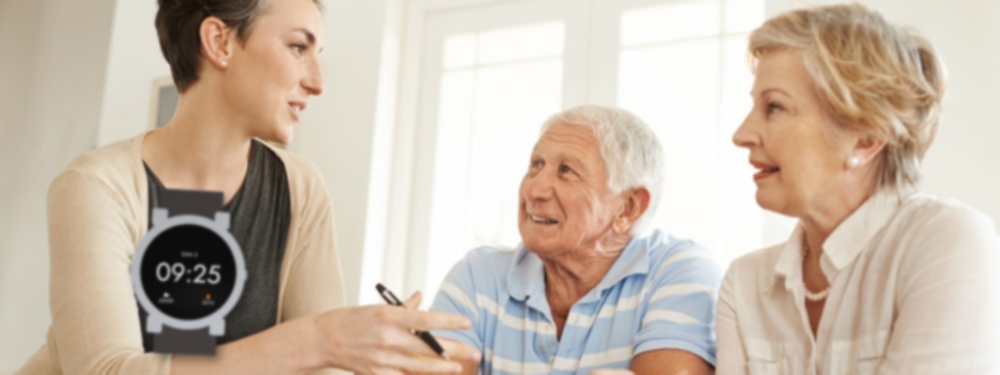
9 h 25 min
